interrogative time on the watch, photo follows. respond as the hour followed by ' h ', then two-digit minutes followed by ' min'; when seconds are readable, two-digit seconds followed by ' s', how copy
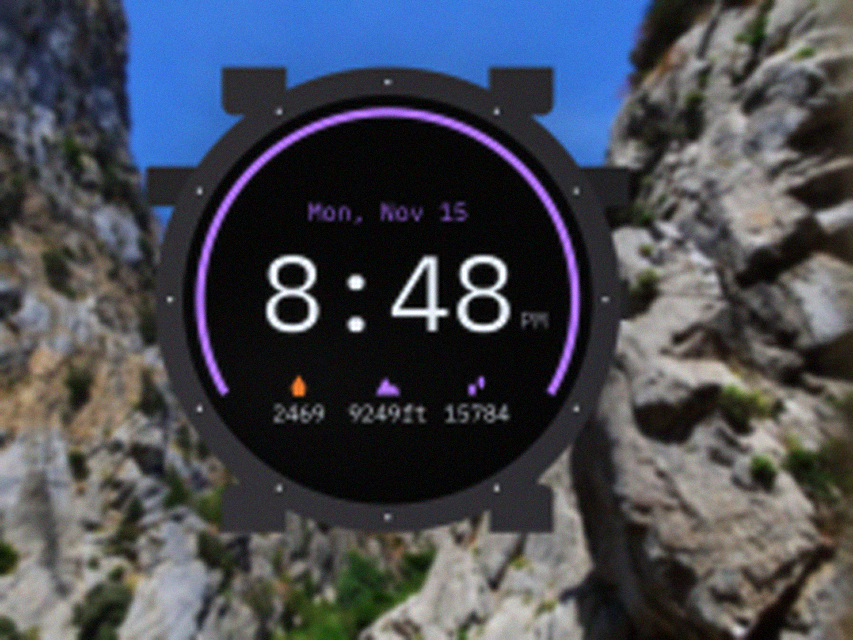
8 h 48 min
